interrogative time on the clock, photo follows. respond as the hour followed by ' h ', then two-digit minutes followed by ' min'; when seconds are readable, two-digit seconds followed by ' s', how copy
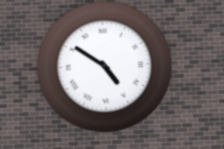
4 h 51 min
